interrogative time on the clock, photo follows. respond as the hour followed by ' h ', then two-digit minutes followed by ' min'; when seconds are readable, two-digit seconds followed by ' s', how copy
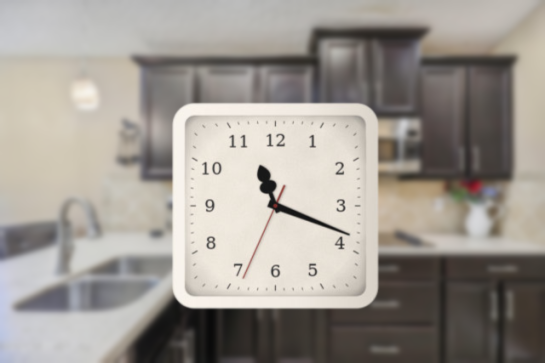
11 h 18 min 34 s
